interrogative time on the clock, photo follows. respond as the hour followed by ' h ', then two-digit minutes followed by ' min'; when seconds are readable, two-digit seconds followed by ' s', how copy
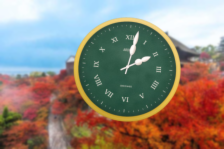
2 h 02 min
